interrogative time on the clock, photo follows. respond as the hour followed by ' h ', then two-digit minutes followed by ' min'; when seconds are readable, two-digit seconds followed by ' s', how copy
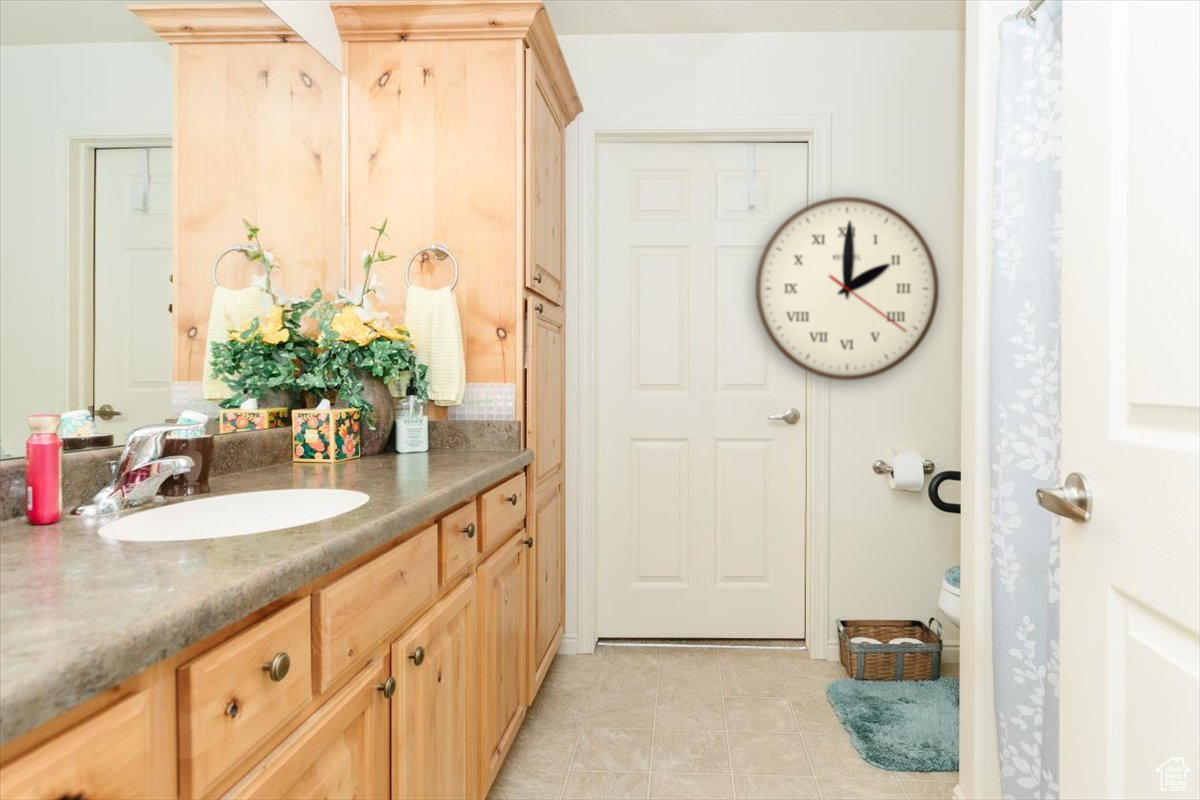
2 h 00 min 21 s
